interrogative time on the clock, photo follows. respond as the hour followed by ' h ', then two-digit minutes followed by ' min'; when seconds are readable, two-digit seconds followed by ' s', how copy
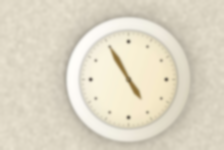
4 h 55 min
